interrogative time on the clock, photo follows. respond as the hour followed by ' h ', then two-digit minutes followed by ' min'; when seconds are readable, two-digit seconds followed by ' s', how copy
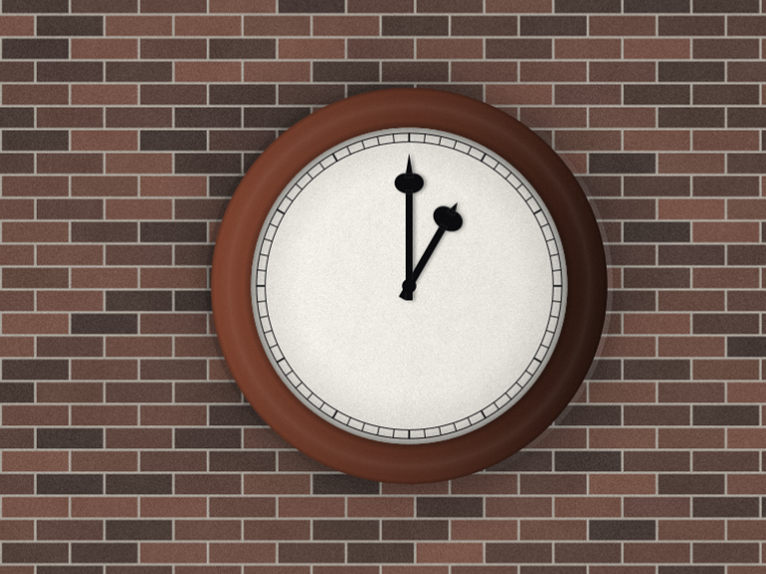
1 h 00 min
